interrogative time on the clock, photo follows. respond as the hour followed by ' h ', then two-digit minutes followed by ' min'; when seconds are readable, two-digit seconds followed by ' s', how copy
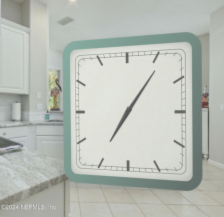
7 h 06 min
